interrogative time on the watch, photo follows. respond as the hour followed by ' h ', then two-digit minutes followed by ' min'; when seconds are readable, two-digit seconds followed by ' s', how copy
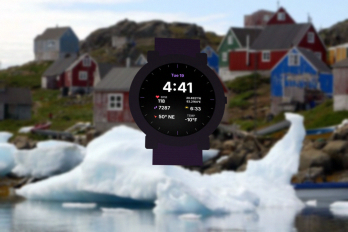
4 h 41 min
